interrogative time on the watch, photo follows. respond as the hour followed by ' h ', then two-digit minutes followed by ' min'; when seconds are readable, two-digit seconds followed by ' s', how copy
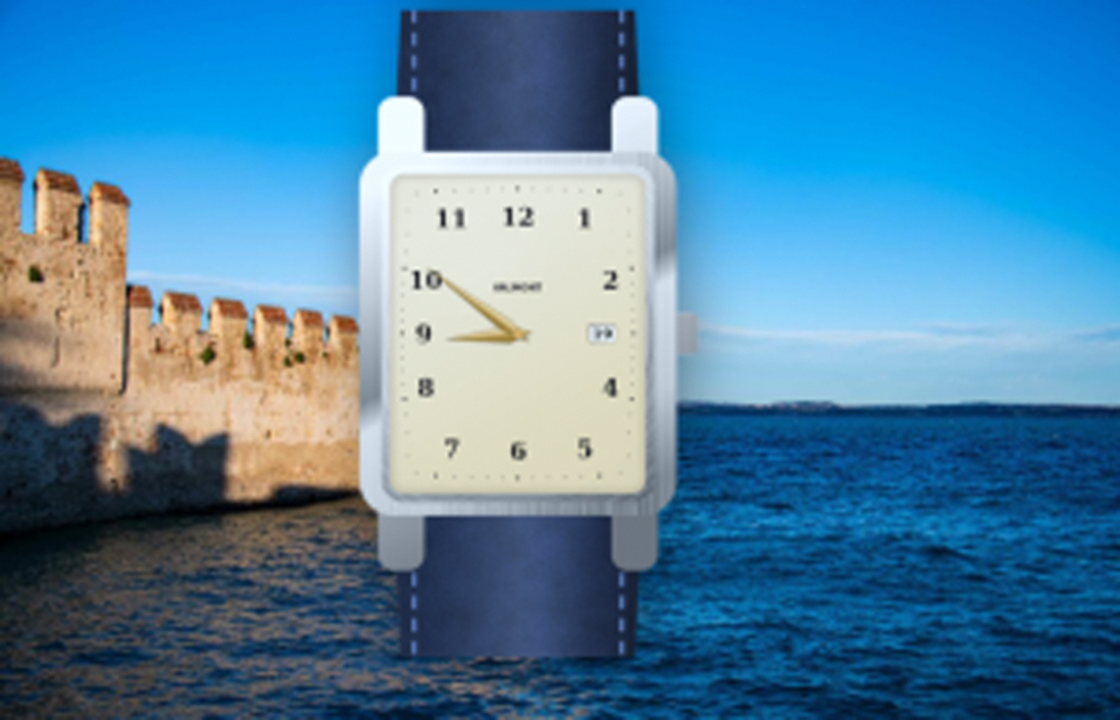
8 h 51 min
